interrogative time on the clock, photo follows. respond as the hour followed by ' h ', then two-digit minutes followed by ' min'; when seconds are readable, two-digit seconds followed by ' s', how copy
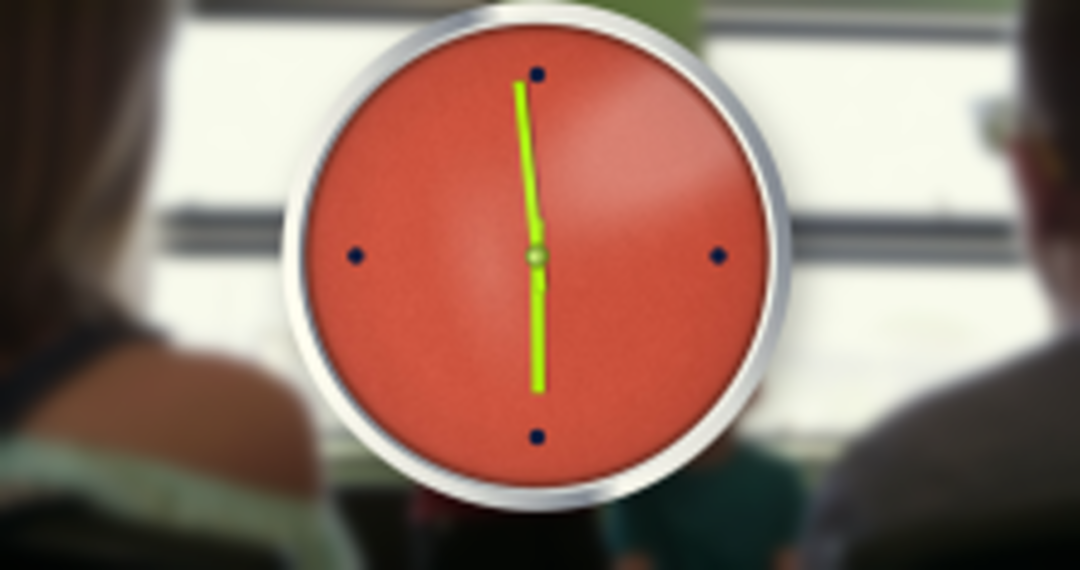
5 h 59 min
